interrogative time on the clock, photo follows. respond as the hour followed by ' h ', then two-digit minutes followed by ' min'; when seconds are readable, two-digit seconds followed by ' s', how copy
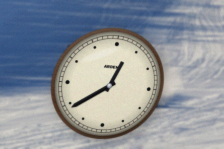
12 h 39 min
